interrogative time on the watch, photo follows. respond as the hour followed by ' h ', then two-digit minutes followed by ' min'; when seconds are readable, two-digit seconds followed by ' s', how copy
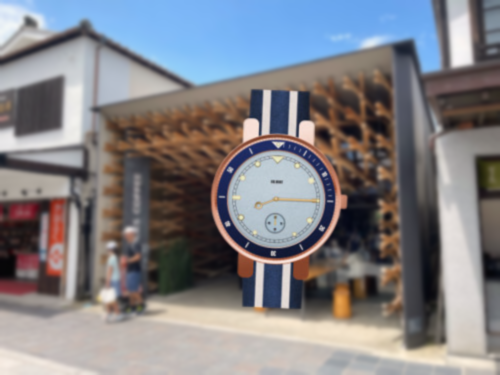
8 h 15 min
